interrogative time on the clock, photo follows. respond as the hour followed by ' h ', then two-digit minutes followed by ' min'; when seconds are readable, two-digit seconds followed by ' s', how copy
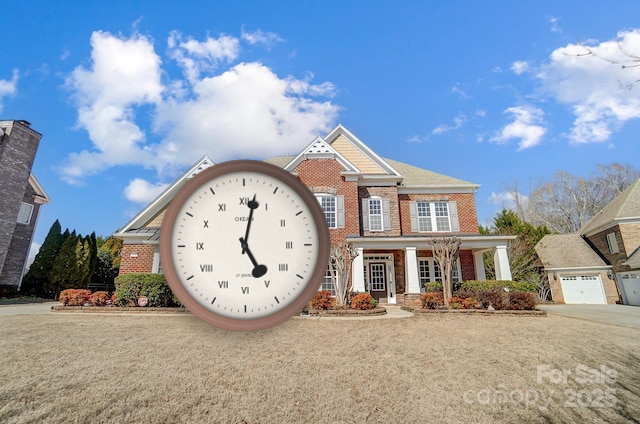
5 h 02 min
